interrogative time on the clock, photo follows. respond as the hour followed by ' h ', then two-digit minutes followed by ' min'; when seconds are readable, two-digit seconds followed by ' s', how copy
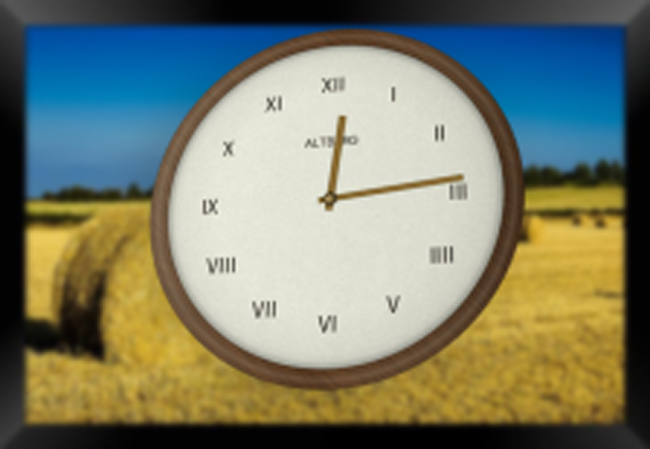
12 h 14 min
